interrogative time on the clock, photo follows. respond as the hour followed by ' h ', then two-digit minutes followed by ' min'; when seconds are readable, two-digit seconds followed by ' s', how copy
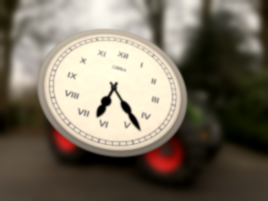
6 h 23 min
